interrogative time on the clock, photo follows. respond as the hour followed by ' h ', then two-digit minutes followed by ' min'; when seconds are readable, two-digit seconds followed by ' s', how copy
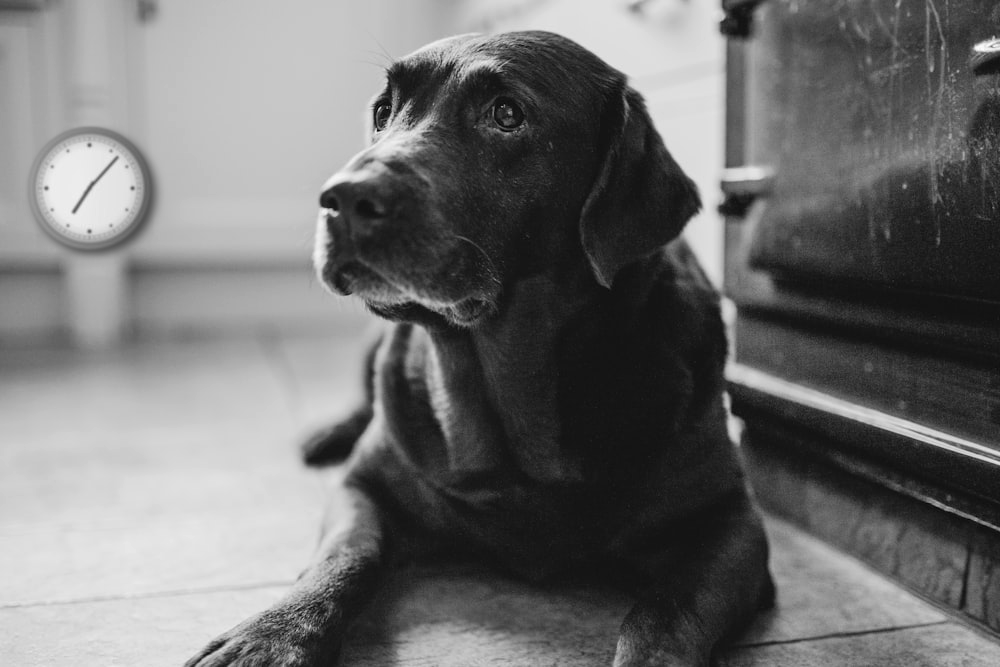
7 h 07 min
